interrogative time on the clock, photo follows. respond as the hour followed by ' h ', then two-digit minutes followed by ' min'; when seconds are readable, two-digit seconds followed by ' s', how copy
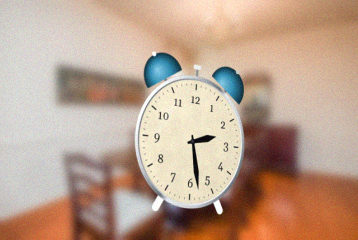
2 h 28 min
